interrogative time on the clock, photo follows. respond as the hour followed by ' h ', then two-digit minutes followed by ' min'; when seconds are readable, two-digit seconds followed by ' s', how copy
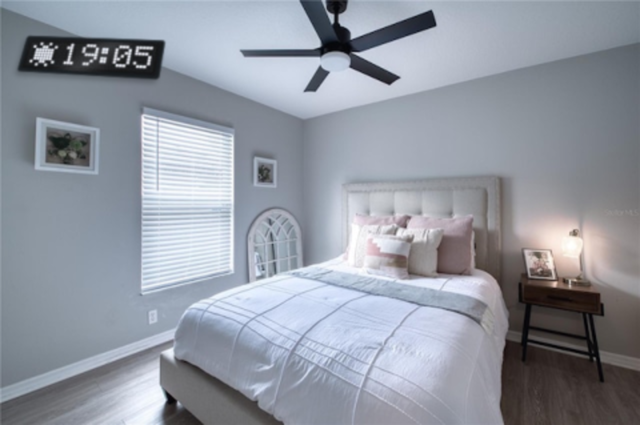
19 h 05 min
